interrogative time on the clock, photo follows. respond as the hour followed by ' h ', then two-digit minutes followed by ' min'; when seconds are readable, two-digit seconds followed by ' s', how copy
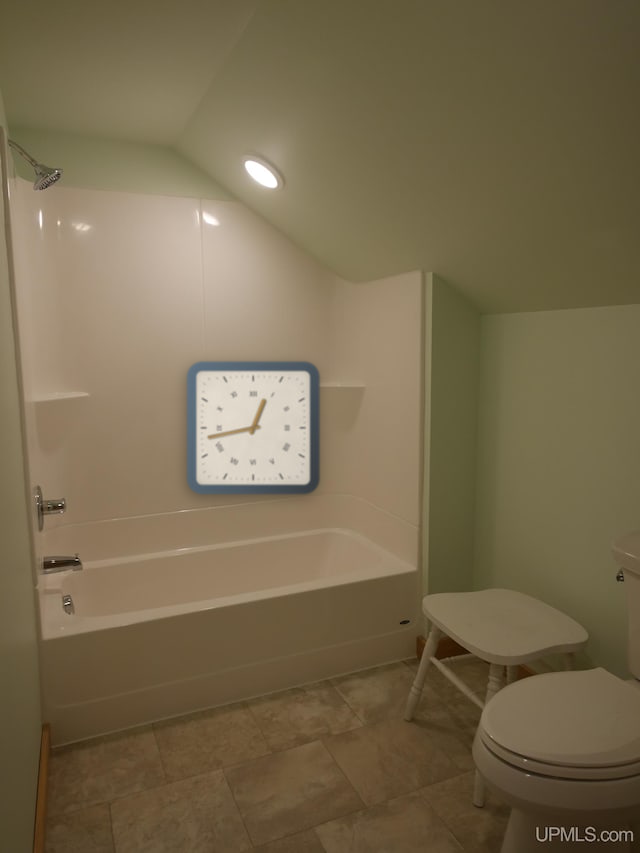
12 h 43 min
